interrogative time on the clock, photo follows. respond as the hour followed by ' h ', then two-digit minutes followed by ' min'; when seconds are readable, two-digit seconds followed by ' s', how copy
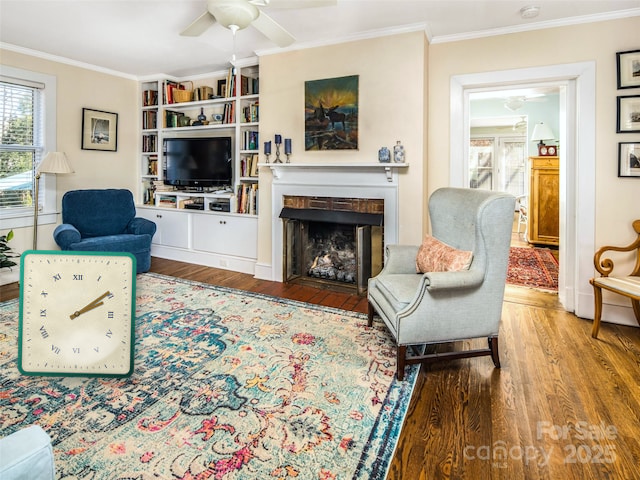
2 h 09 min
